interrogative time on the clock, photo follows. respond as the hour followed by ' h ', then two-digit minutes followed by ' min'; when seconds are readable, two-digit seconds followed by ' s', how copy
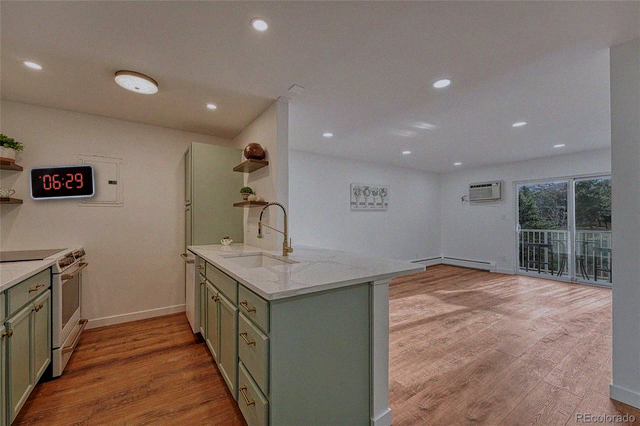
6 h 29 min
